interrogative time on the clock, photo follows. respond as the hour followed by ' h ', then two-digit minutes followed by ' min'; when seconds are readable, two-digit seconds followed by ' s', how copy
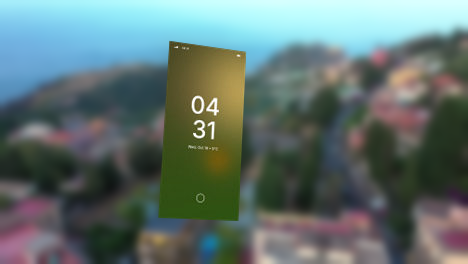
4 h 31 min
